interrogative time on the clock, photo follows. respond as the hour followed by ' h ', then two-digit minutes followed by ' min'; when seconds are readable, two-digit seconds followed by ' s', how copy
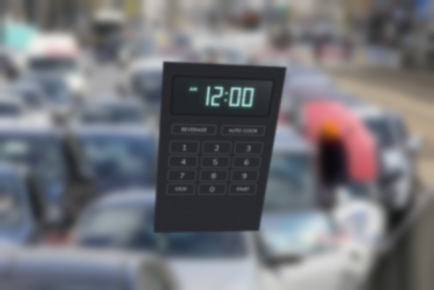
12 h 00 min
